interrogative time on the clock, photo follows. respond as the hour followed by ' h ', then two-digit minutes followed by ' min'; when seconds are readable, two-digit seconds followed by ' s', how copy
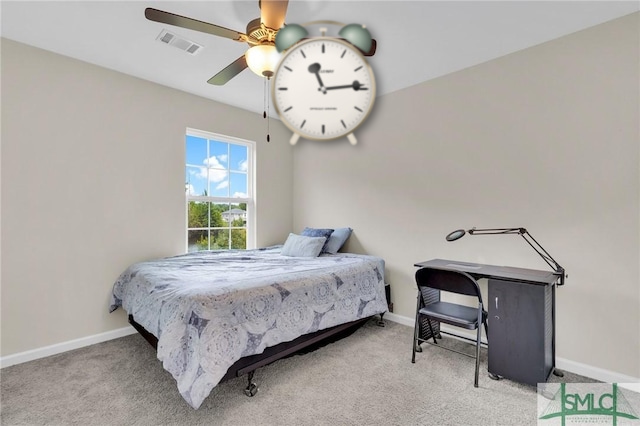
11 h 14 min
